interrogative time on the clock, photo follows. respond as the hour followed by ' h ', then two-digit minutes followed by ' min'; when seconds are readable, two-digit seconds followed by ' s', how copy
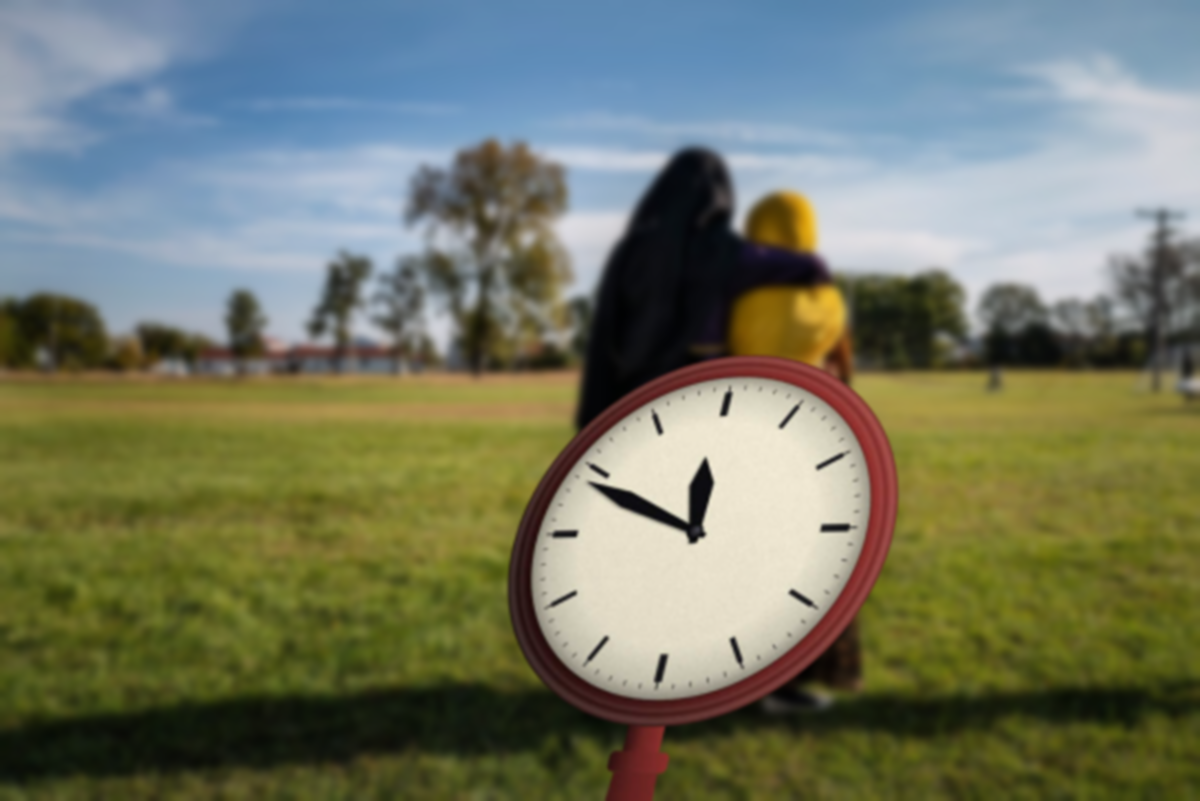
11 h 49 min
